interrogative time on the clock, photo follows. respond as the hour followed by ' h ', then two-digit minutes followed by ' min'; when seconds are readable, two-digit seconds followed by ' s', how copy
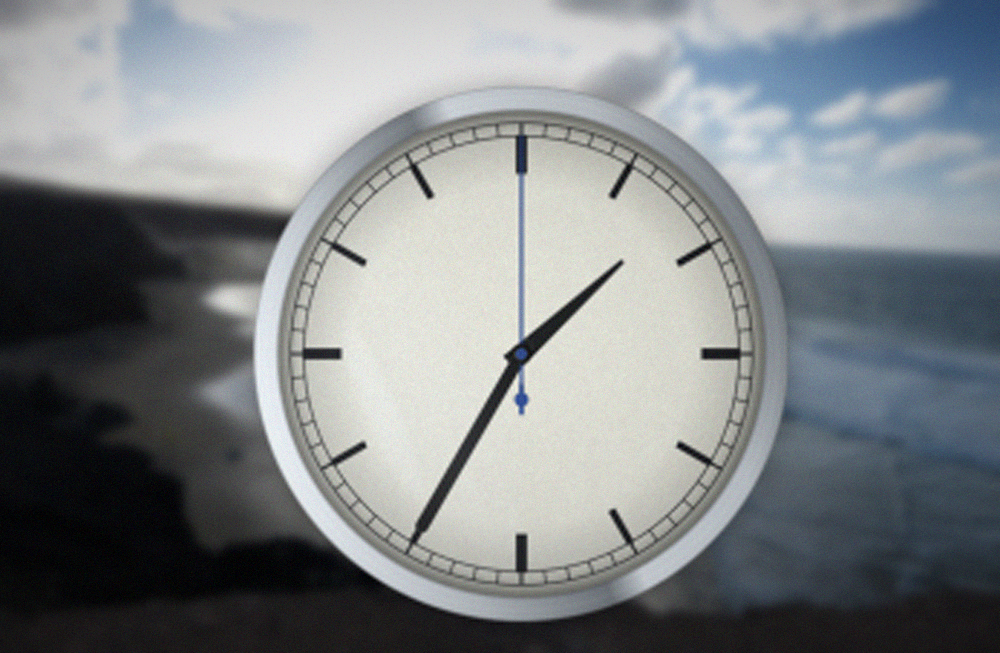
1 h 35 min 00 s
